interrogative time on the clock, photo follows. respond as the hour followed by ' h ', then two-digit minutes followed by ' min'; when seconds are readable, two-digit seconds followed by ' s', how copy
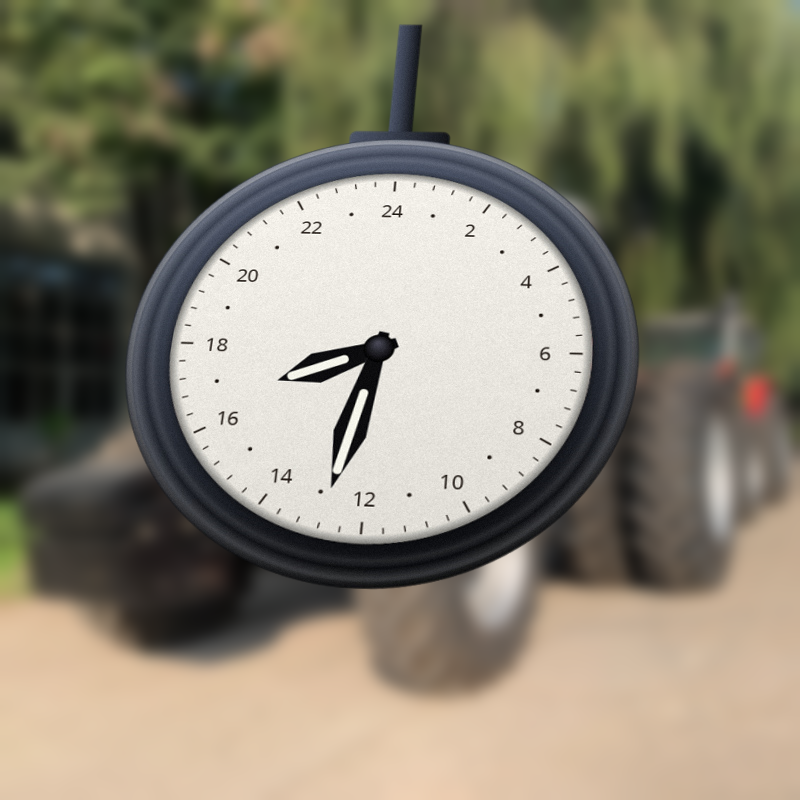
16 h 32 min
